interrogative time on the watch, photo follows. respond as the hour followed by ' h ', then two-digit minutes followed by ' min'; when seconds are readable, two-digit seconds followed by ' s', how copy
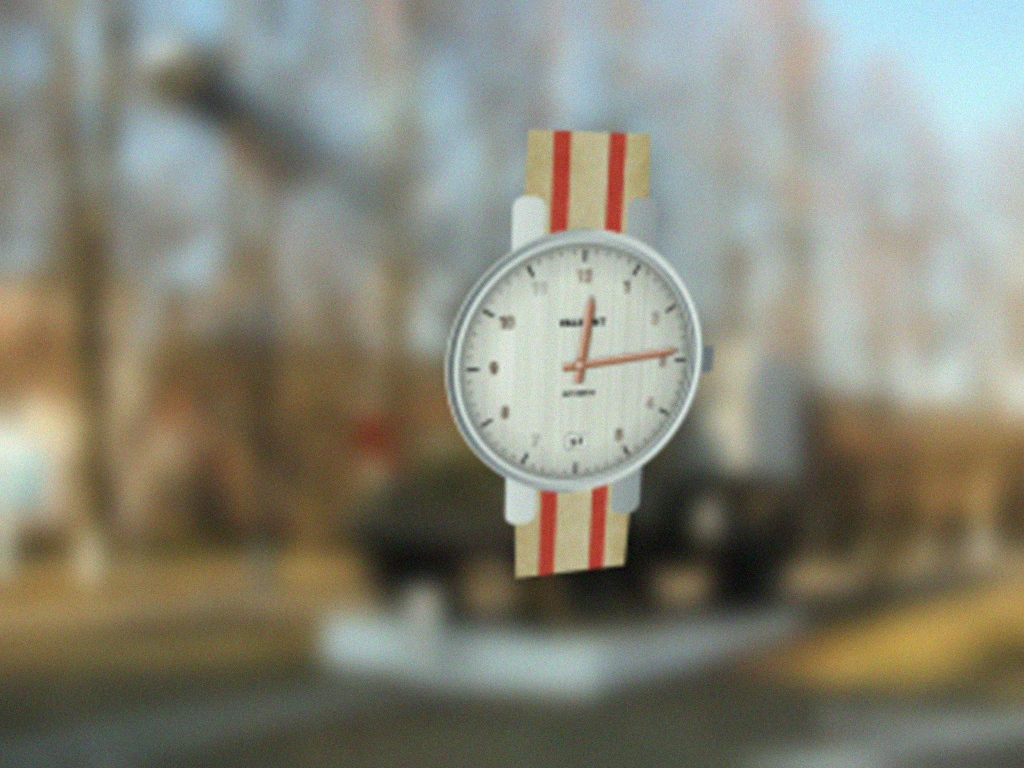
12 h 14 min
